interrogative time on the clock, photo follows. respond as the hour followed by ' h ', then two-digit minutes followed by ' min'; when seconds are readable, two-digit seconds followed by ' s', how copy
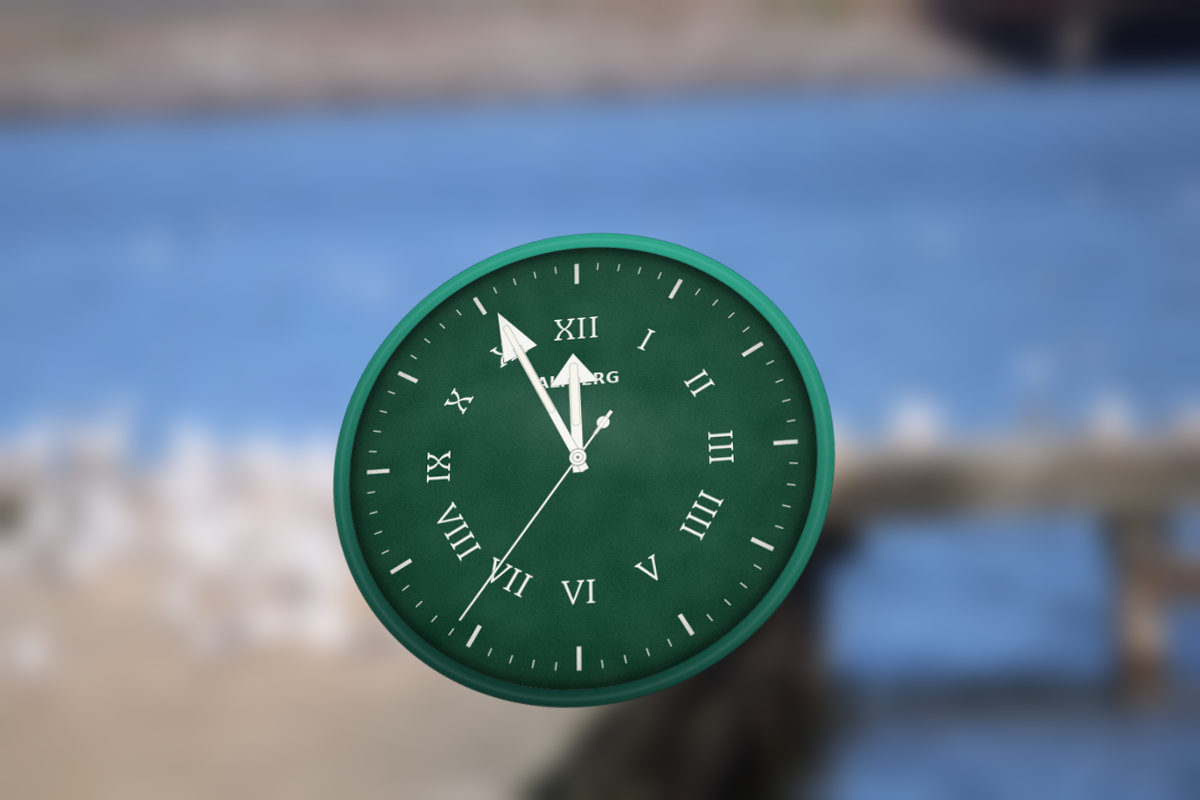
11 h 55 min 36 s
